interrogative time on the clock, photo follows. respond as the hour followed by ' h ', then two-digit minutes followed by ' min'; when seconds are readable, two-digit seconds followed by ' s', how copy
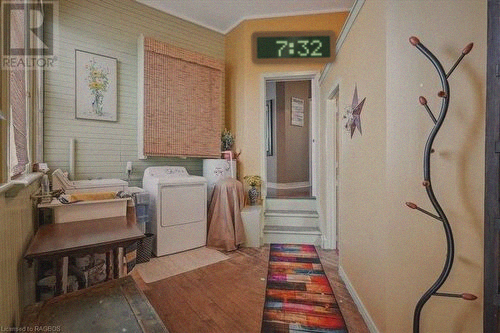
7 h 32 min
